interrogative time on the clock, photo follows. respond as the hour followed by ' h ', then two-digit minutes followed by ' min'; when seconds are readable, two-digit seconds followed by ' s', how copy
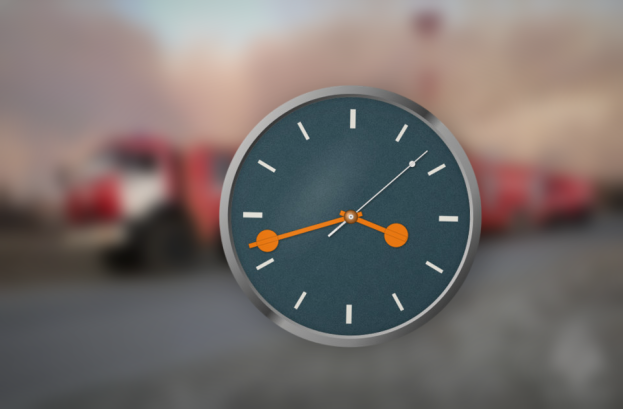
3 h 42 min 08 s
